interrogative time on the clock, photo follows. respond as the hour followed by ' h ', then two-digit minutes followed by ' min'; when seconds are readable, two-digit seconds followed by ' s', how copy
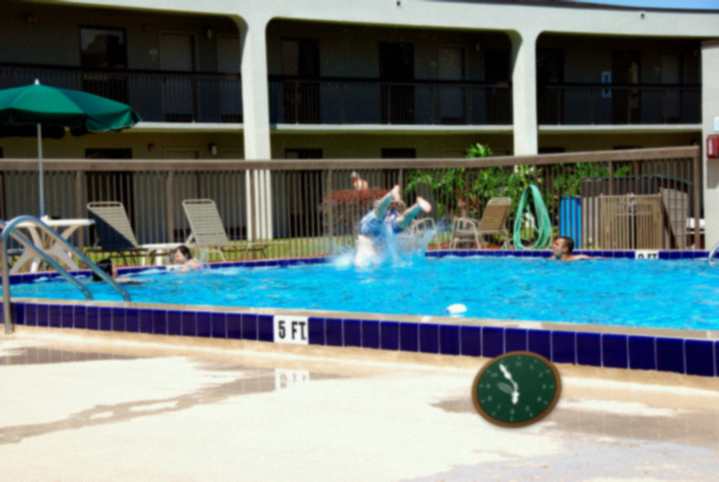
5 h 54 min
